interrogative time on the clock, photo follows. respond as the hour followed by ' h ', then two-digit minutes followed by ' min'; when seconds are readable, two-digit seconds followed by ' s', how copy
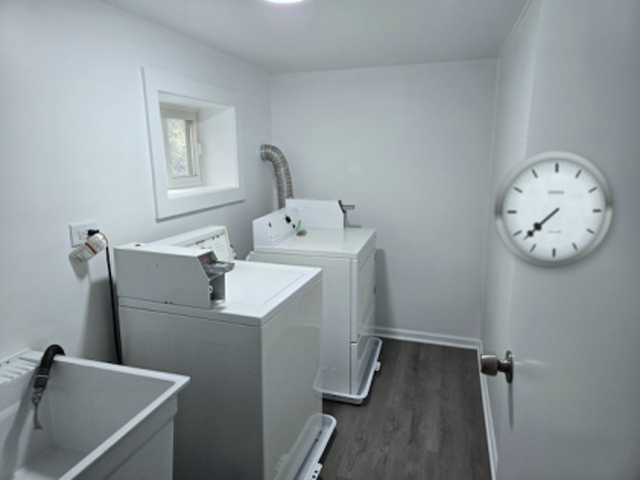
7 h 38 min
